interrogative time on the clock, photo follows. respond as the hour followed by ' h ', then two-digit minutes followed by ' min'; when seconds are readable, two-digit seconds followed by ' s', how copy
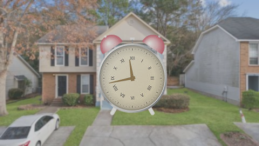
11 h 43 min
